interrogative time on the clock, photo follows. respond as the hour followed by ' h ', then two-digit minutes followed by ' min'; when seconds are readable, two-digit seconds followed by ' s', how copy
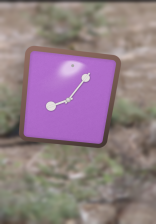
8 h 05 min
